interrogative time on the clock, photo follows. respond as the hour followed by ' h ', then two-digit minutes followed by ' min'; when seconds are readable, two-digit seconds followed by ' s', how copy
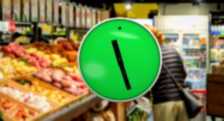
11 h 27 min
